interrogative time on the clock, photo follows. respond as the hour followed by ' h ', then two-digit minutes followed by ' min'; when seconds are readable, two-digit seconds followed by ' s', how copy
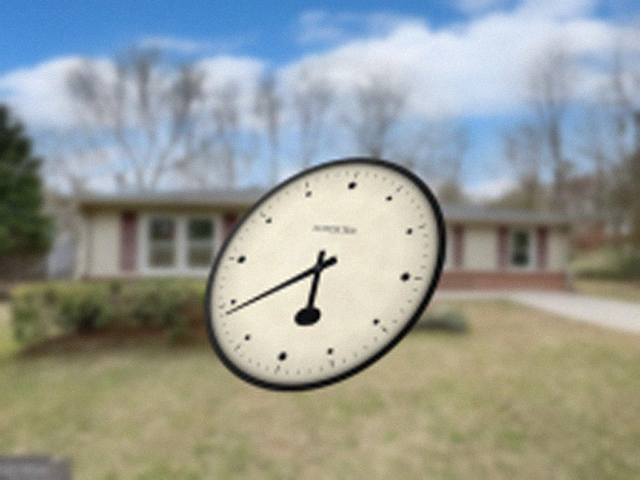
5 h 39 min
